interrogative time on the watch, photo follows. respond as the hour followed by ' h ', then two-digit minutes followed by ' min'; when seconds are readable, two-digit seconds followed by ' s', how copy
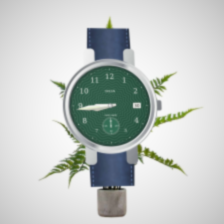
8 h 44 min
